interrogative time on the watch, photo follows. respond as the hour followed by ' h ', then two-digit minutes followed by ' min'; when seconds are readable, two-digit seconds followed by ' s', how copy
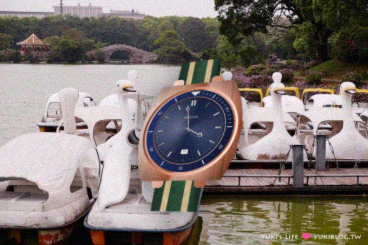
3 h 58 min
